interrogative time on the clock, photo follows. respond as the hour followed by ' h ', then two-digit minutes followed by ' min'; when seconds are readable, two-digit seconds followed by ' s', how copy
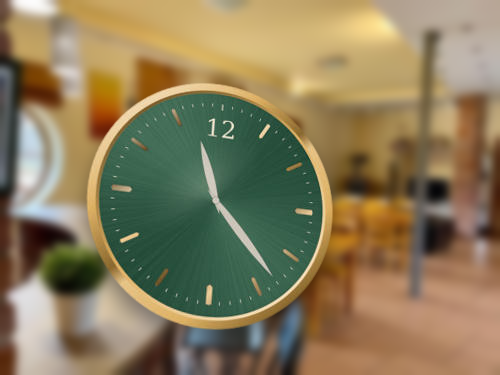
11 h 23 min
